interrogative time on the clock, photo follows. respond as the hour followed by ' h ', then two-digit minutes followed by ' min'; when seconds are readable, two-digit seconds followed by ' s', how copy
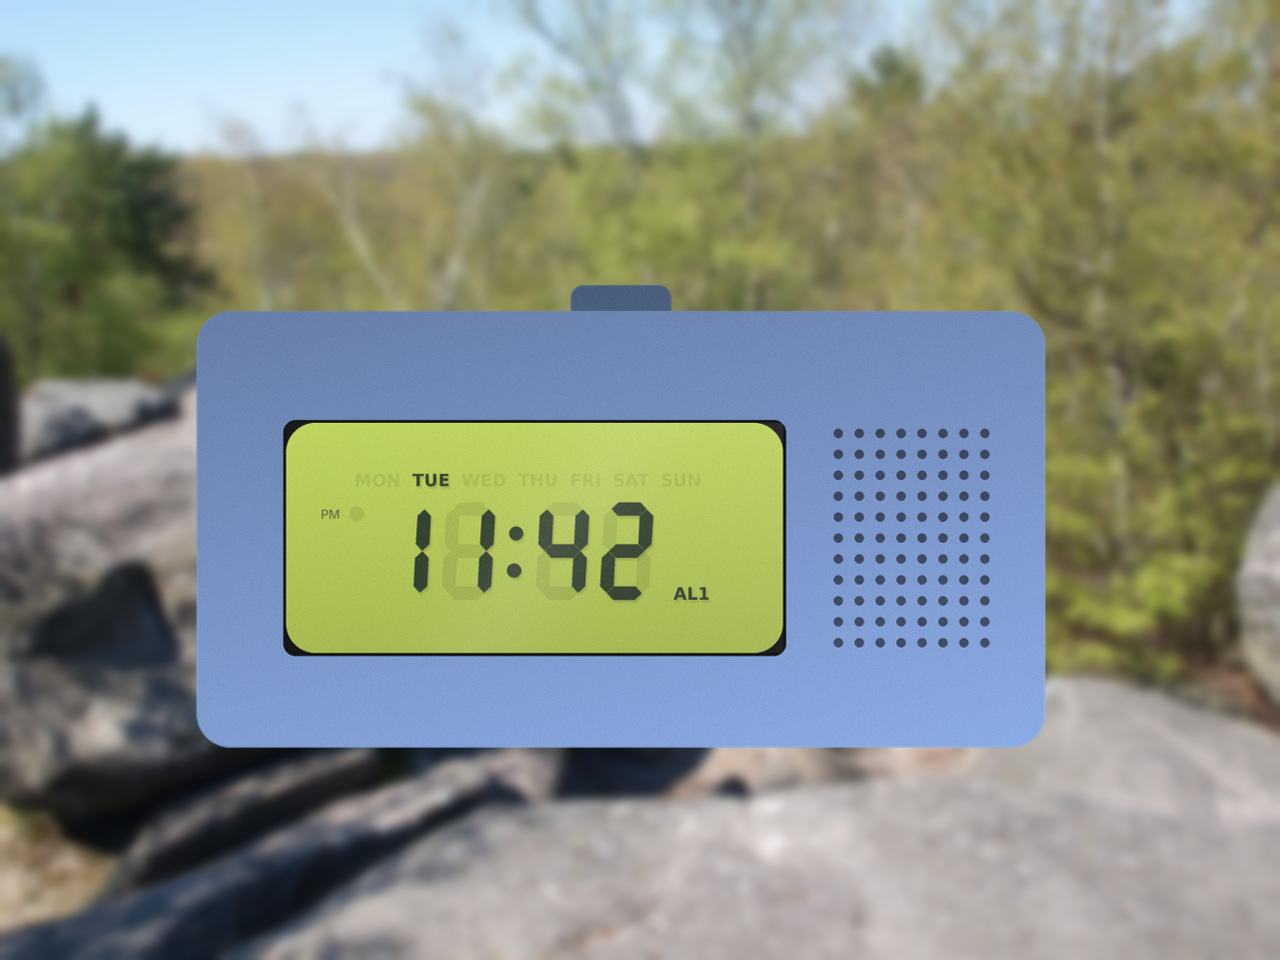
11 h 42 min
